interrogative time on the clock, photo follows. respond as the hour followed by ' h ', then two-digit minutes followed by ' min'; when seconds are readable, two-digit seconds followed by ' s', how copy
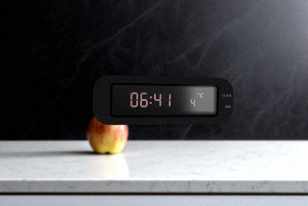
6 h 41 min
